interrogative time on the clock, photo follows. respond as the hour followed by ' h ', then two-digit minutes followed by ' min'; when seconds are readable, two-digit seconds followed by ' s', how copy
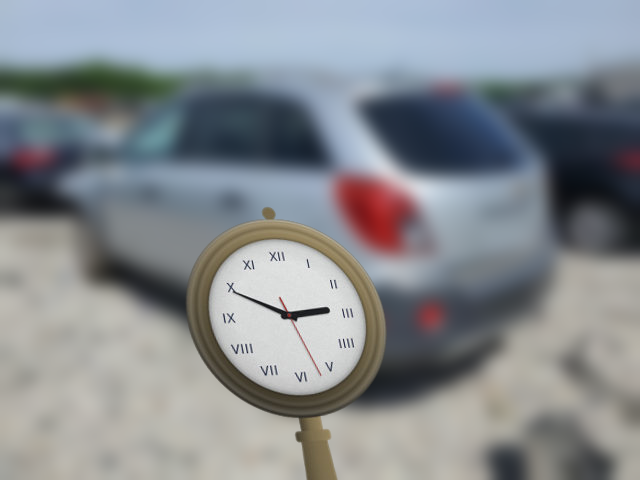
2 h 49 min 27 s
